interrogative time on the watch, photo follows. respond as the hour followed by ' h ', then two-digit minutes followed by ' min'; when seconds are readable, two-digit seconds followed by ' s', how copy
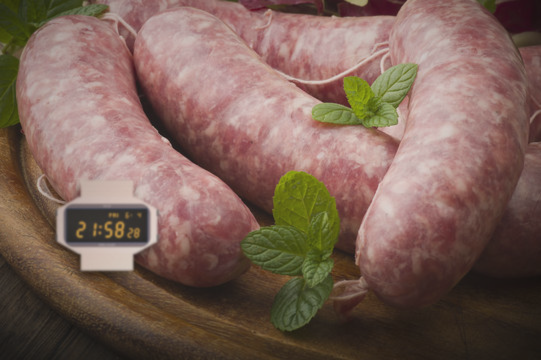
21 h 58 min
